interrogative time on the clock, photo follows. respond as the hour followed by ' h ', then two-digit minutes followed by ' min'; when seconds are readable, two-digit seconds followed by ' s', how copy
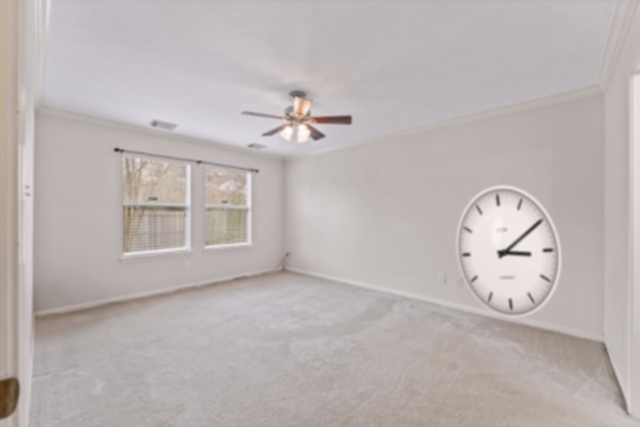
3 h 10 min
